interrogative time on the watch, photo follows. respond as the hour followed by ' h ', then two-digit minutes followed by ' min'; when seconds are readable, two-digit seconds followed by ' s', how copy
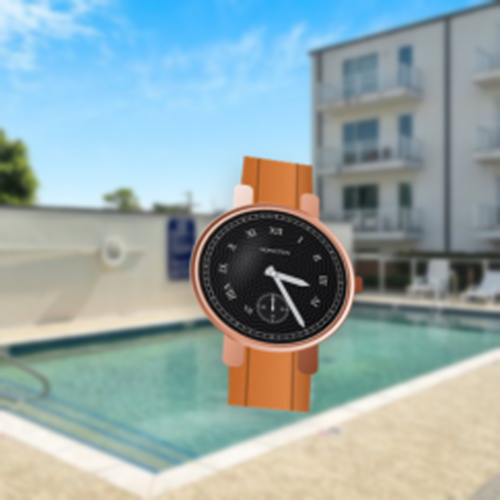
3 h 25 min
